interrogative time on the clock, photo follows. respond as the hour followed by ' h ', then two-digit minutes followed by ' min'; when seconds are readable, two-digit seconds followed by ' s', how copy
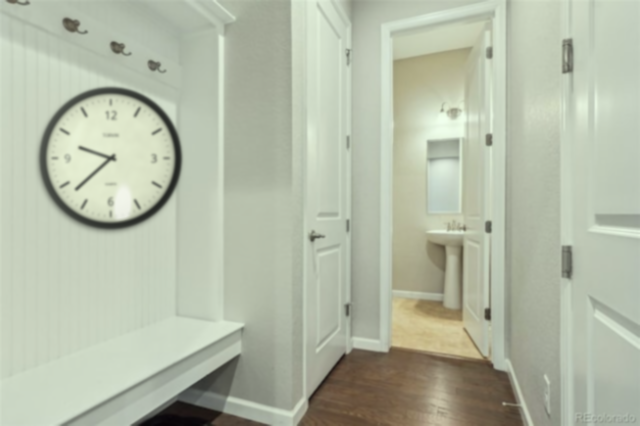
9 h 38 min
